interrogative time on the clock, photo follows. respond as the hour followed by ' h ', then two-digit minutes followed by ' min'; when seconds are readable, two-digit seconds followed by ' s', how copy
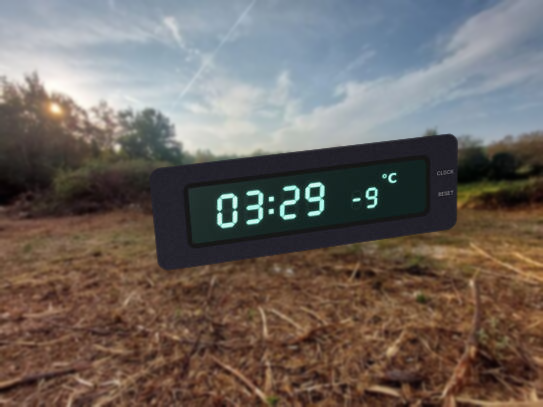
3 h 29 min
